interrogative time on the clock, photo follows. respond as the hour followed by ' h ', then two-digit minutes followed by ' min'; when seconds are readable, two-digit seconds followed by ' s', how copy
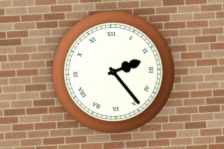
2 h 24 min
